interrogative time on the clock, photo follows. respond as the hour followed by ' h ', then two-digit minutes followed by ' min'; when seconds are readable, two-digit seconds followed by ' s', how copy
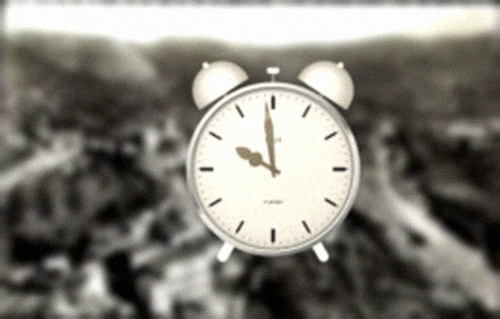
9 h 59 min
